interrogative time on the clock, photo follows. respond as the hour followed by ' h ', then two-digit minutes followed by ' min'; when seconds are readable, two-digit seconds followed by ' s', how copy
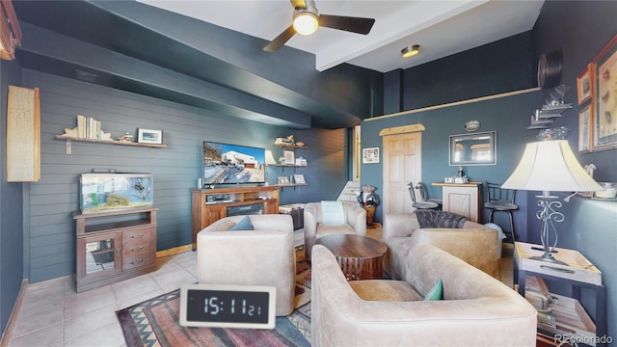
15 h 11 min 21 s
